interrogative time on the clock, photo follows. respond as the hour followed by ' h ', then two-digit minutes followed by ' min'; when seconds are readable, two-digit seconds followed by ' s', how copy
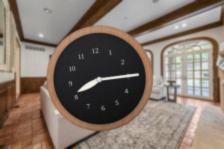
8 h 15 min
